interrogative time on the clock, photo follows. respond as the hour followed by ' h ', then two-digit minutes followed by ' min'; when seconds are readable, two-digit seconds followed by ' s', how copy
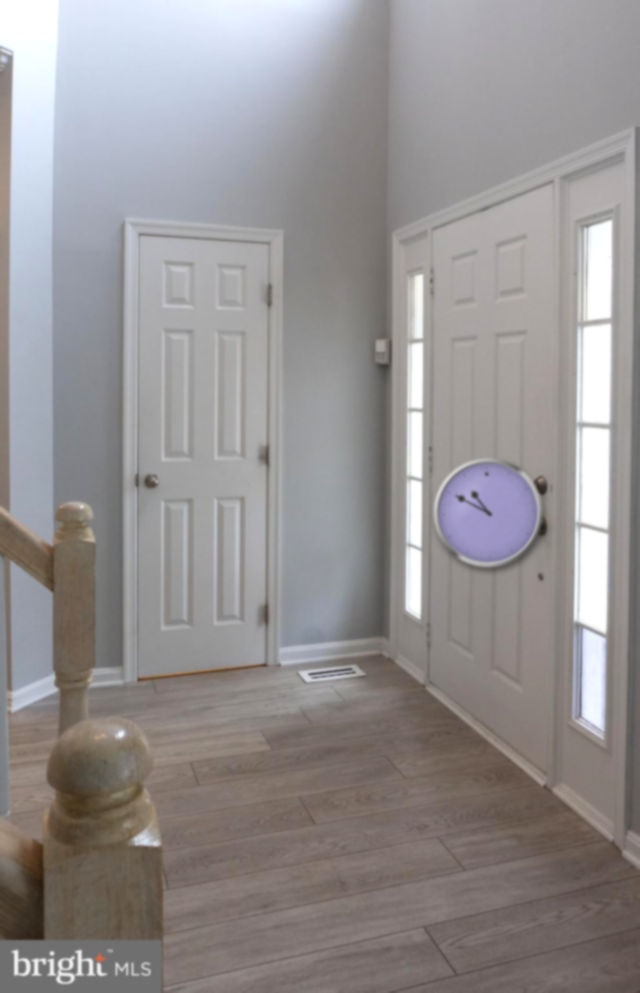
10 h 50 min
